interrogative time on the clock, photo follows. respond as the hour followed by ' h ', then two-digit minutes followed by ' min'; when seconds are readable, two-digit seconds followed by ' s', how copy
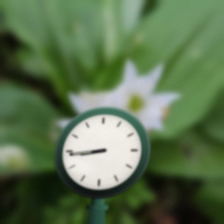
8 h 44 min
